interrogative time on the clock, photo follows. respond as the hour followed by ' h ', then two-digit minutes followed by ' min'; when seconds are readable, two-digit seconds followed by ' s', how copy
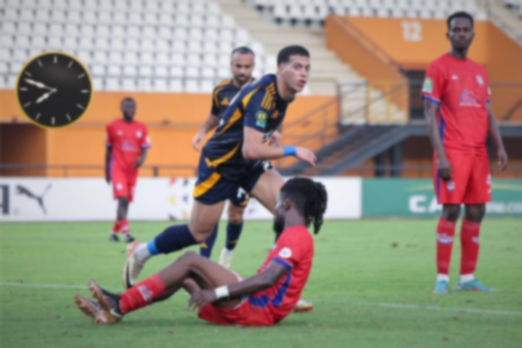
7 h 48 min
